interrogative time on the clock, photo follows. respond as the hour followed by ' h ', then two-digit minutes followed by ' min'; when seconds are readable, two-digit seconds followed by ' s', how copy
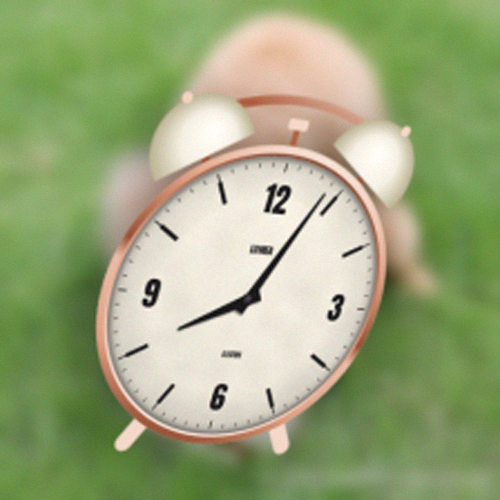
8 h 04 min
